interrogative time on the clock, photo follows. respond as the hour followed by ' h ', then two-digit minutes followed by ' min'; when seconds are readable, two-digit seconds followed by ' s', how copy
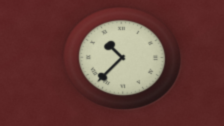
10 h 37 min
